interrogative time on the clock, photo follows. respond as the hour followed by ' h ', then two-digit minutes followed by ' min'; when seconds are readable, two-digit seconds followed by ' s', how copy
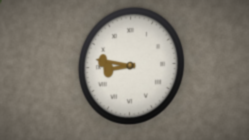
8 h 47 min
